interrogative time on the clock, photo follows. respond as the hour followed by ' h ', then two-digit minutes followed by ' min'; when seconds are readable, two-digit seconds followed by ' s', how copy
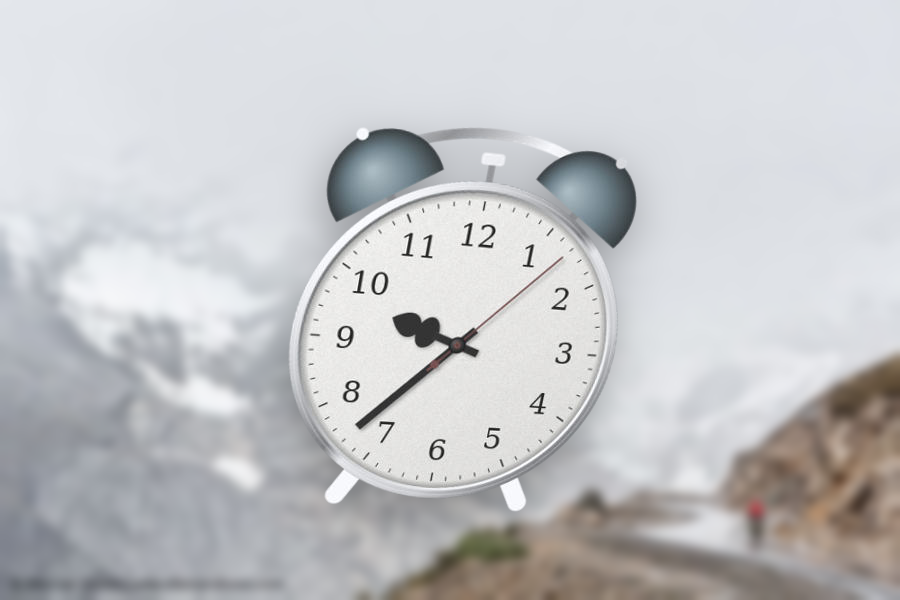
9 h 37 min 07 s
